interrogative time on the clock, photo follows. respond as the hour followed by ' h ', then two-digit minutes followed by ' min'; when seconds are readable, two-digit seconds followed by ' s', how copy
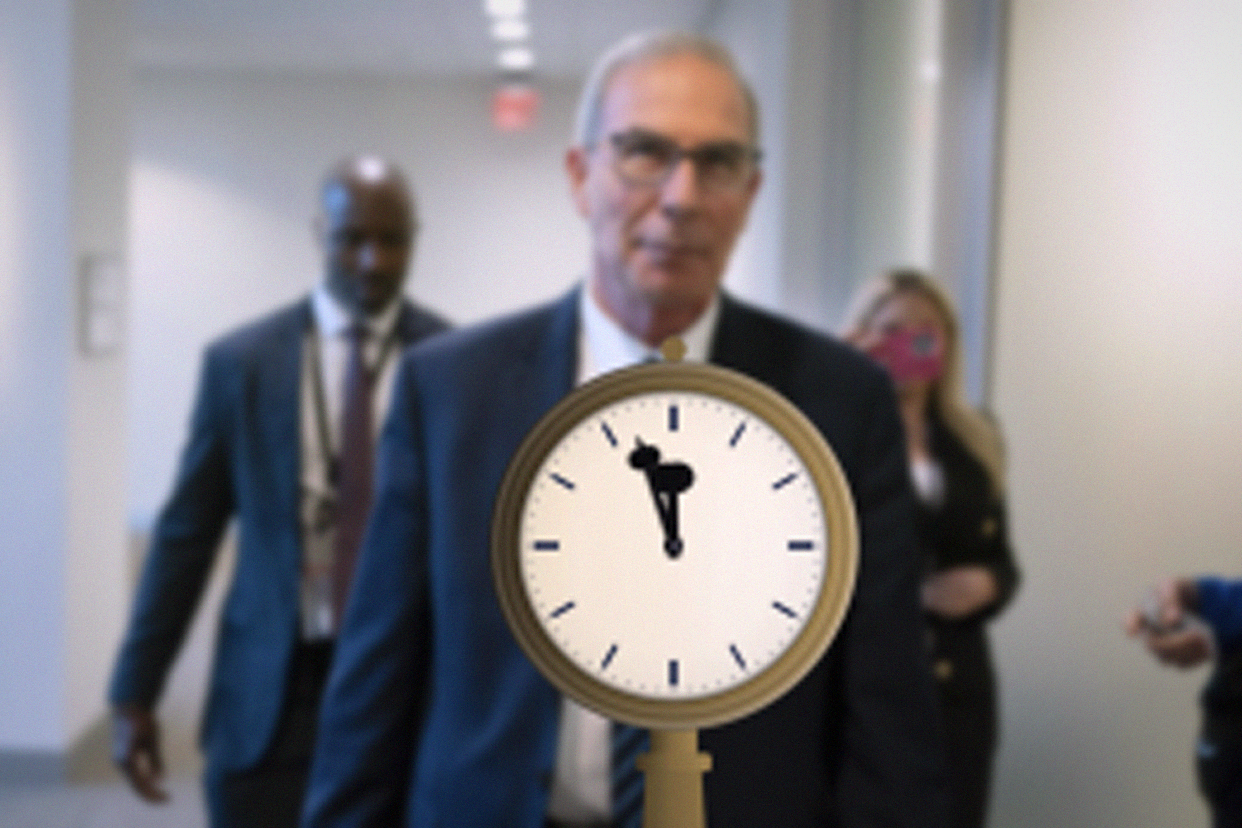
11 h 57 min
